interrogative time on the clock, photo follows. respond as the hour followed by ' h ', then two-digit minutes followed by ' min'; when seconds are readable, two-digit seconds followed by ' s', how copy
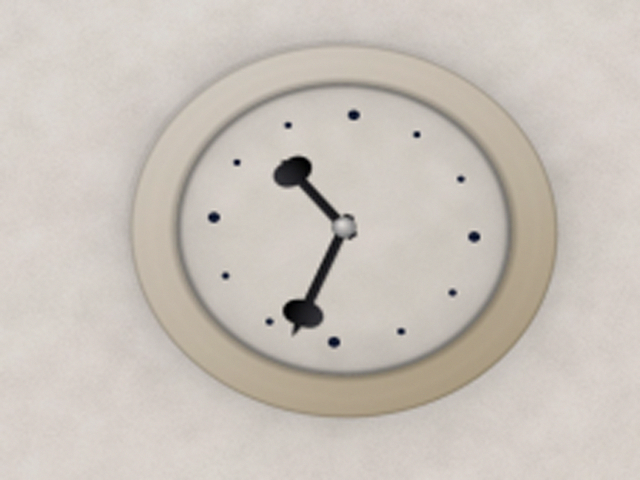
10 h 33 min
